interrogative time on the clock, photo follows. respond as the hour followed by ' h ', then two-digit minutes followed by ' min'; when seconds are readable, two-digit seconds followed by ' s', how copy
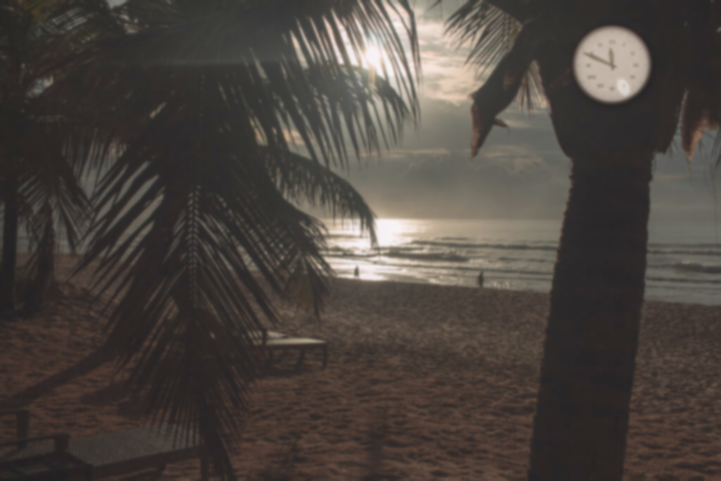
11 h 49 min
